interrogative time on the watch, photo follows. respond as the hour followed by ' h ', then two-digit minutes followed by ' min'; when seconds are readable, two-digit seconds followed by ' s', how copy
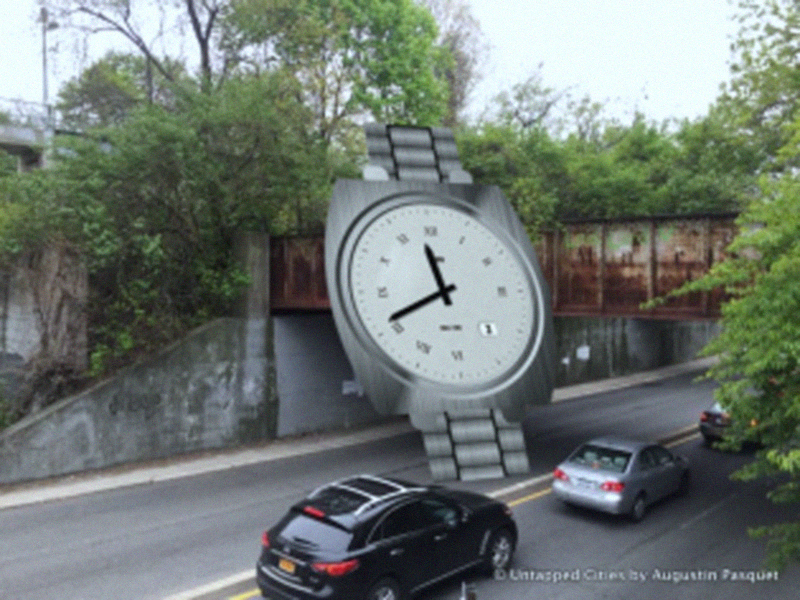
11 h 41 min
